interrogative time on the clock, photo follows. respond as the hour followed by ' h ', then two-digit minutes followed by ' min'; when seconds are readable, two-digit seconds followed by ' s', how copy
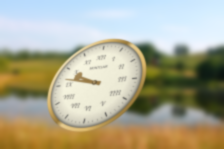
9 h 47 min
